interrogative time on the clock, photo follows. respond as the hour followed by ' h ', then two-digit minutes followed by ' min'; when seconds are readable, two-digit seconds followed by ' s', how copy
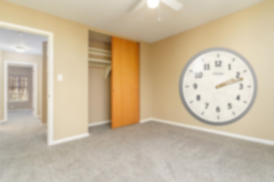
2 h 12 min
